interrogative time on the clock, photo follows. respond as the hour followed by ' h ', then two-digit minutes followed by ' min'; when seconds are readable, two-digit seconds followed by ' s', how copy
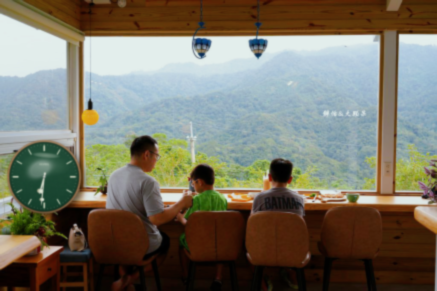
6 h 31 min
